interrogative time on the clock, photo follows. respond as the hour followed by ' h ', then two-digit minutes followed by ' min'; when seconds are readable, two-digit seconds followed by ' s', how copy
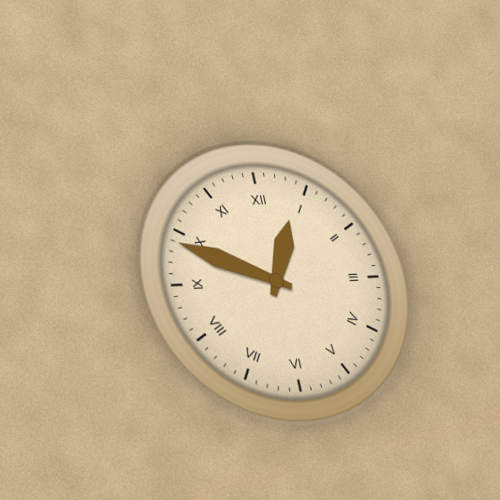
12 h 49 min
